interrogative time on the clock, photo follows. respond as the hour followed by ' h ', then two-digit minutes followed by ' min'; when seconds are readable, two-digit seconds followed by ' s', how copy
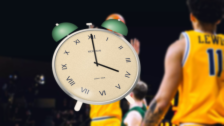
4 h 00 min
